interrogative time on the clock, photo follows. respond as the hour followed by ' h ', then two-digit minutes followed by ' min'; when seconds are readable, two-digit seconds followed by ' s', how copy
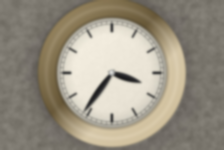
3 h 36 min
